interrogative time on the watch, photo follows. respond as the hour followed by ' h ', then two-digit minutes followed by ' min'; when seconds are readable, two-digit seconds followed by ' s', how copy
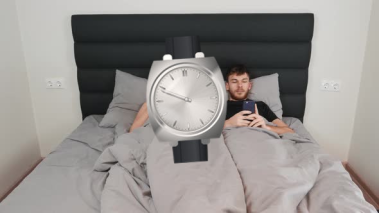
9 h 49 min
